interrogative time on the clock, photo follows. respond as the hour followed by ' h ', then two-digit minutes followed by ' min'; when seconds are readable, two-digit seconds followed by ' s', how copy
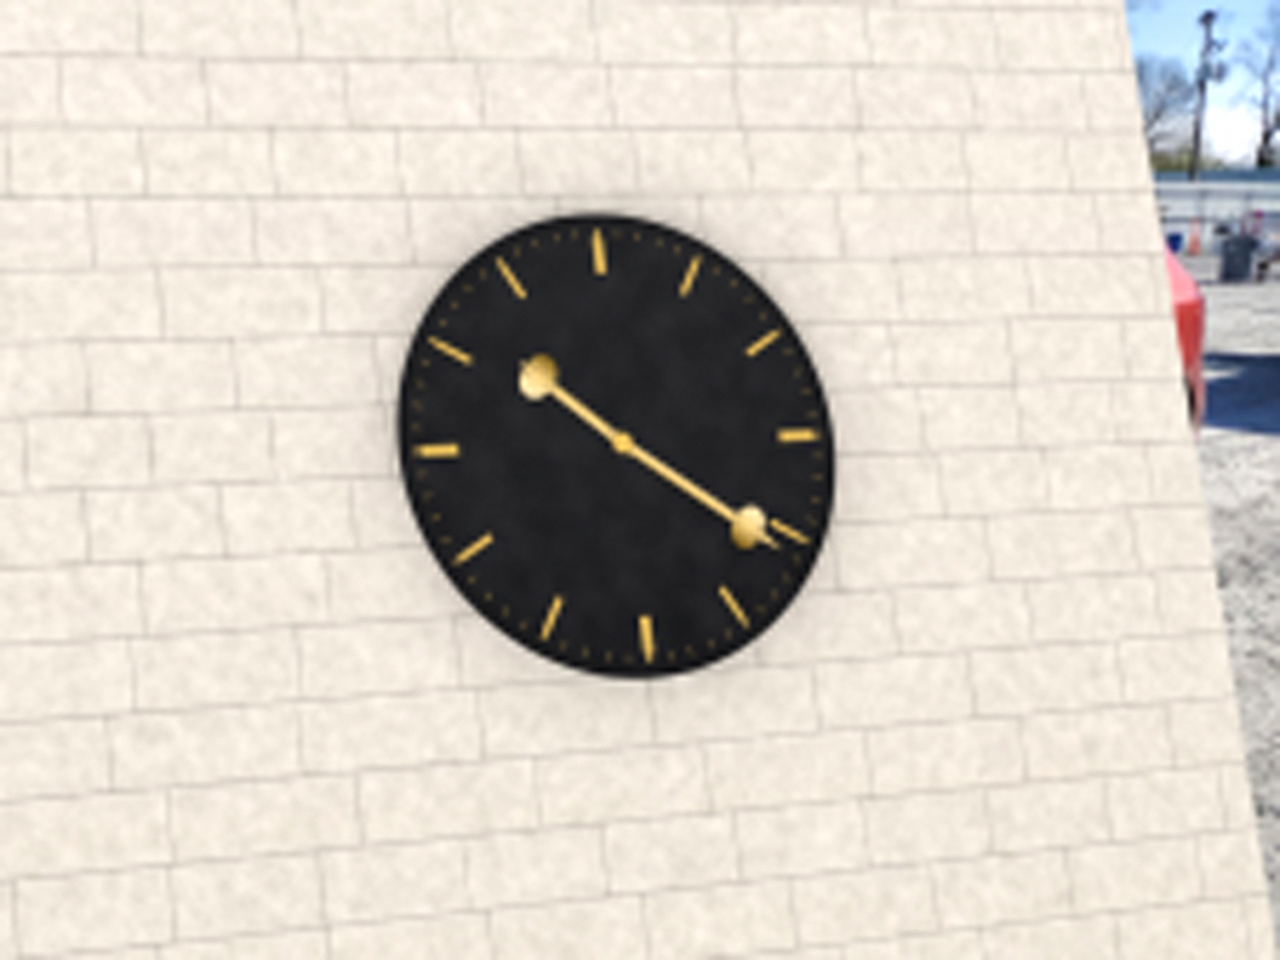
10 h 21 min
